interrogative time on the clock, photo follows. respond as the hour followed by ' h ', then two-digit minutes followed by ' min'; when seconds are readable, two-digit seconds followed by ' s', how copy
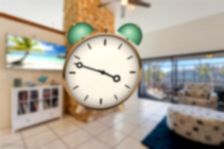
3 h 48 min
